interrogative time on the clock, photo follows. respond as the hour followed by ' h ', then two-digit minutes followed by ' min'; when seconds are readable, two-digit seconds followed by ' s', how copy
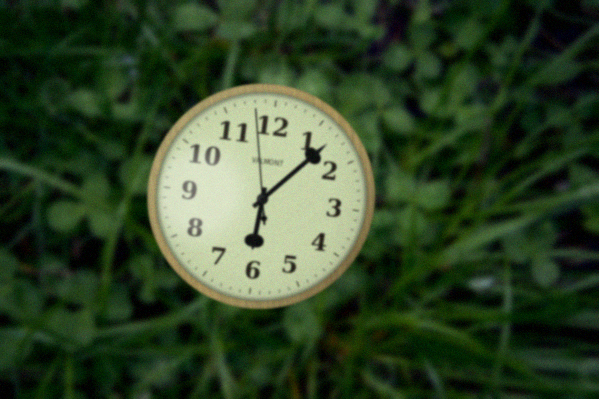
6 h 06 min 58 s
